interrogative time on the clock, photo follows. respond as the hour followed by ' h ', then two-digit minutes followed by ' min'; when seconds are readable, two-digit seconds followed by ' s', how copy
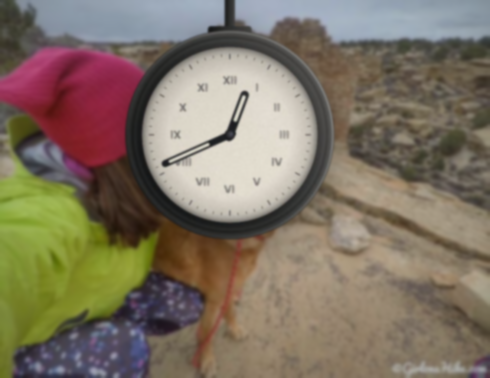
12 h 41 min
